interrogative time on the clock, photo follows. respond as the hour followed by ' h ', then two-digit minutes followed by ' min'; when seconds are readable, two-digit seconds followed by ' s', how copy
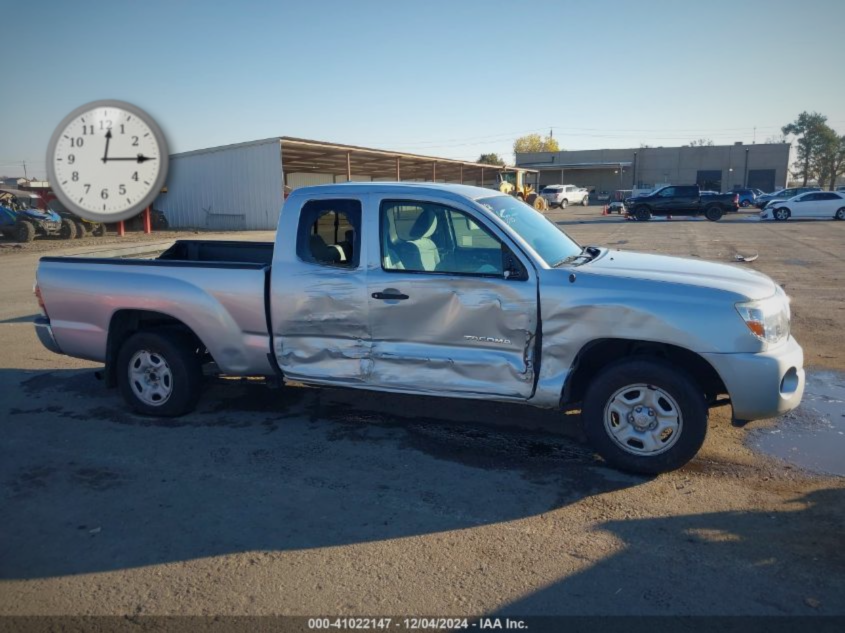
12 h 15 min
